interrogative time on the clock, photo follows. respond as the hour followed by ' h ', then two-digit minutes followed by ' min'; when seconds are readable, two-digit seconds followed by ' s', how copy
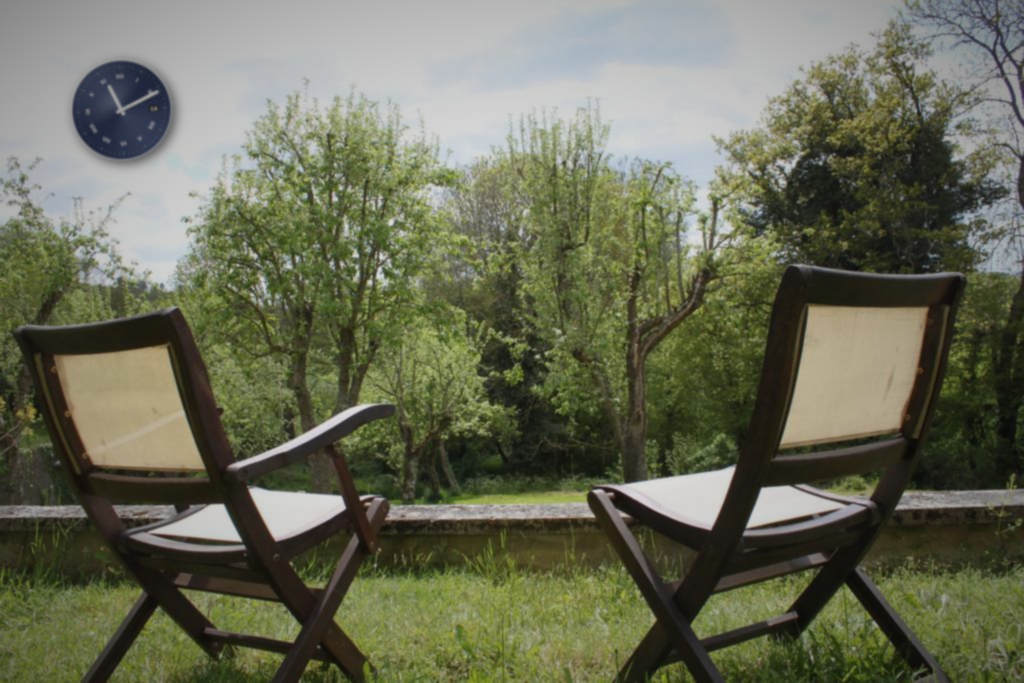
11 h 11 min
